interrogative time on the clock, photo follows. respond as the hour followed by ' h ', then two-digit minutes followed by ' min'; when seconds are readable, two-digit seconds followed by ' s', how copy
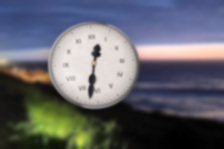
12 h 32 min
